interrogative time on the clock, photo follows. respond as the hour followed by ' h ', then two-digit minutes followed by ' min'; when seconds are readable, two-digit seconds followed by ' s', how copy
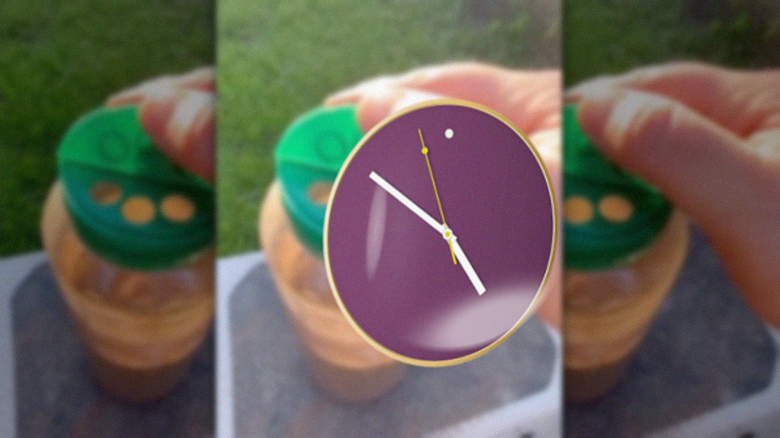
4 h 50 min 57 s
